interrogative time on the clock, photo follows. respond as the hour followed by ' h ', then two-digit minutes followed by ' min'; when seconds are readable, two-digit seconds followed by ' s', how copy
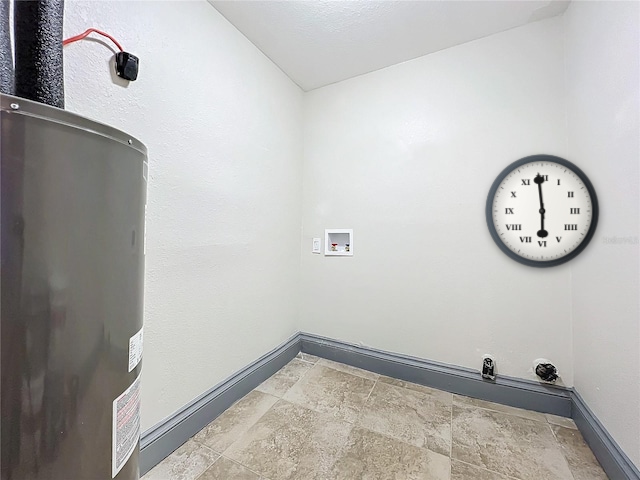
5 h 59 min
